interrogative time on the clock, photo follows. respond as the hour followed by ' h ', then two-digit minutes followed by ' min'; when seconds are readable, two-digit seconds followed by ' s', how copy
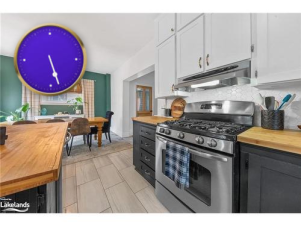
5 h 27 min
